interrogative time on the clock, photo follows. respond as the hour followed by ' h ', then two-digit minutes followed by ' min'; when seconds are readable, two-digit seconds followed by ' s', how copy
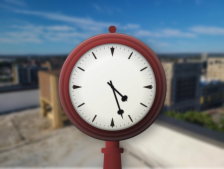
4 h 27 min
